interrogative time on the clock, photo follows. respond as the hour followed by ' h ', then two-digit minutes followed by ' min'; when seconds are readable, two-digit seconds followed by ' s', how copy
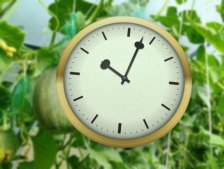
10 h 03 min
